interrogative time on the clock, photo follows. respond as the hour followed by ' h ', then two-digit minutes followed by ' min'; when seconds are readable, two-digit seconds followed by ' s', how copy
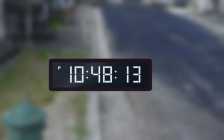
10 h 48 min 13 s
